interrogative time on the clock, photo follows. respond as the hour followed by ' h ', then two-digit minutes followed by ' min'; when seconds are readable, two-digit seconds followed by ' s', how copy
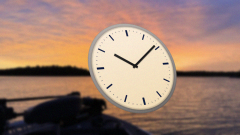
10 h 09 min
